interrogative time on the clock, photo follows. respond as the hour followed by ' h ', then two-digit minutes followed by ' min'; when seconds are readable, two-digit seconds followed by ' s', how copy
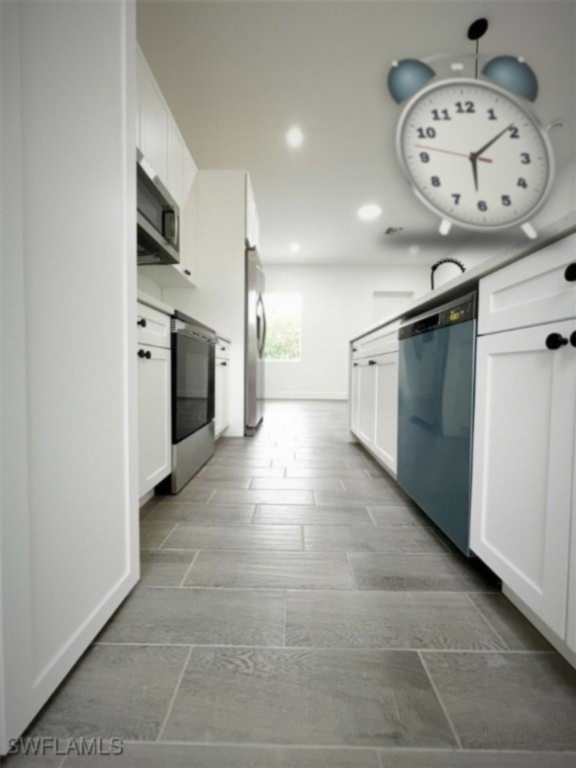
6 h 08 min 47 s
